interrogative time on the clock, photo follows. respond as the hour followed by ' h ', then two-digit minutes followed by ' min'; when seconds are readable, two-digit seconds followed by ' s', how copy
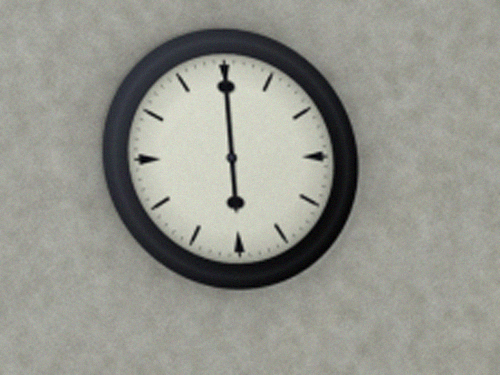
6 h 00 min
